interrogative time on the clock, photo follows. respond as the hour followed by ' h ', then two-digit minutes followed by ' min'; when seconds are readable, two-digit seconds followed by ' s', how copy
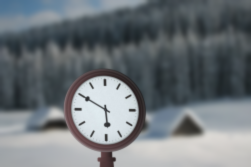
5 h 50 min
